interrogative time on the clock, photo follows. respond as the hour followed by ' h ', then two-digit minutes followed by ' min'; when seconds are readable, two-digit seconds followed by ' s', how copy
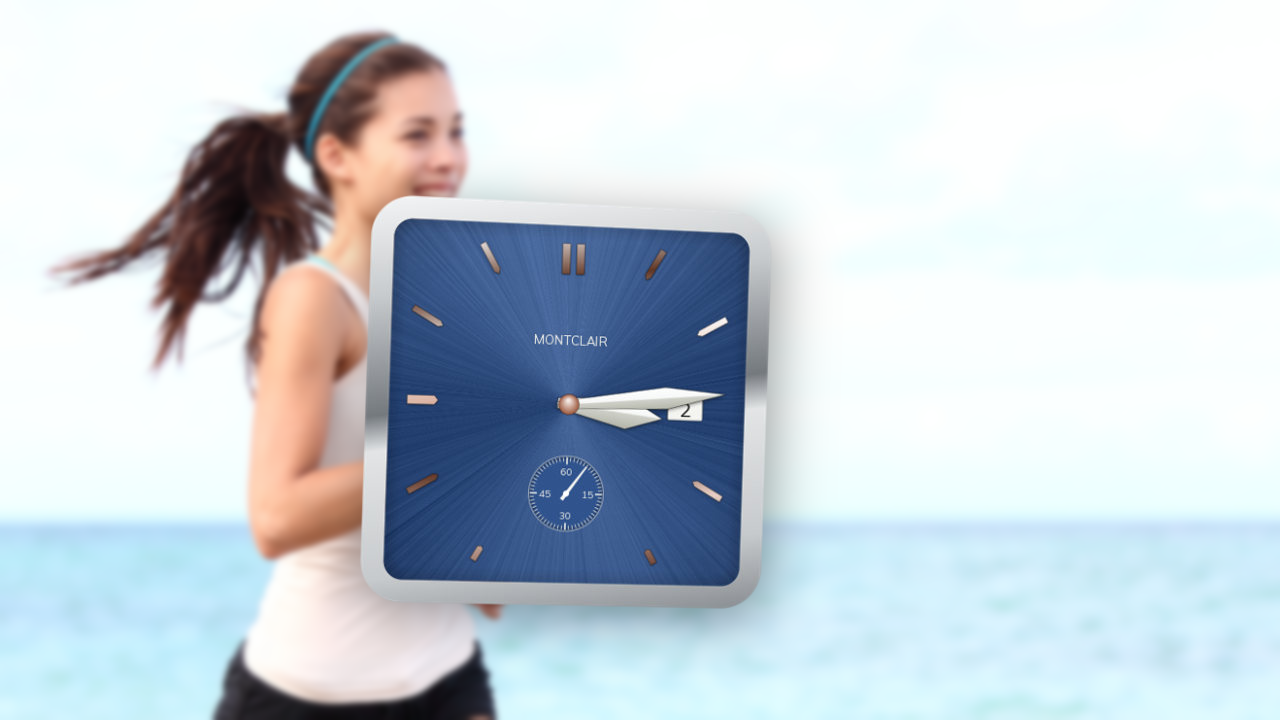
3 h 14 min 06 s
